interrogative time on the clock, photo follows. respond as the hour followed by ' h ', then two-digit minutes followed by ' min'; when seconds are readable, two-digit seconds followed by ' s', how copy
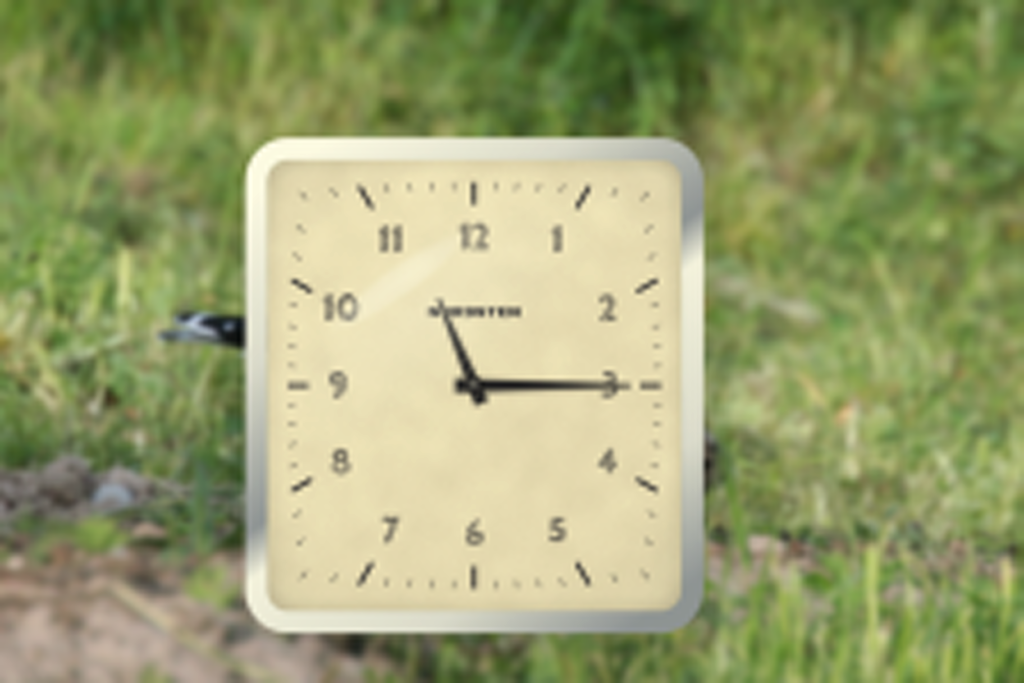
11 h 15 min
